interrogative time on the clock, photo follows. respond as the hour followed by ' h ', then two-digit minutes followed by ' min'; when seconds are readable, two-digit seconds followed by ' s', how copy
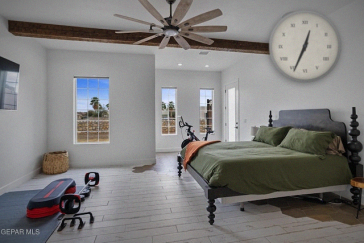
12 h 34 min
